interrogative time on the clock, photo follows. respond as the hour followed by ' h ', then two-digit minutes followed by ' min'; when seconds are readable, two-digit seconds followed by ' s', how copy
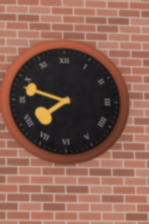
7 h 48 min
